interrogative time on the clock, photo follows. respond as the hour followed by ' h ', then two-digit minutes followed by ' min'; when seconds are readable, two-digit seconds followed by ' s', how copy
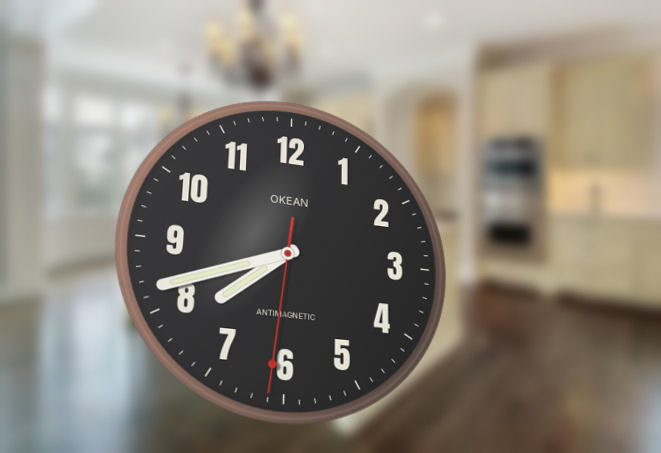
7 h 41 min 31 s
